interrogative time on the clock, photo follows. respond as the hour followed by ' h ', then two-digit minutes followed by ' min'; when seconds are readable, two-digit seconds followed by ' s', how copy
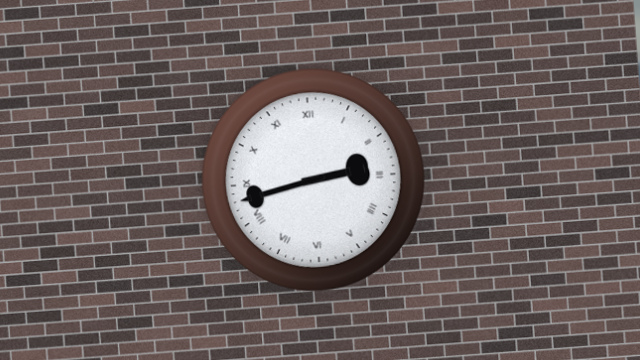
2 h 43 min
